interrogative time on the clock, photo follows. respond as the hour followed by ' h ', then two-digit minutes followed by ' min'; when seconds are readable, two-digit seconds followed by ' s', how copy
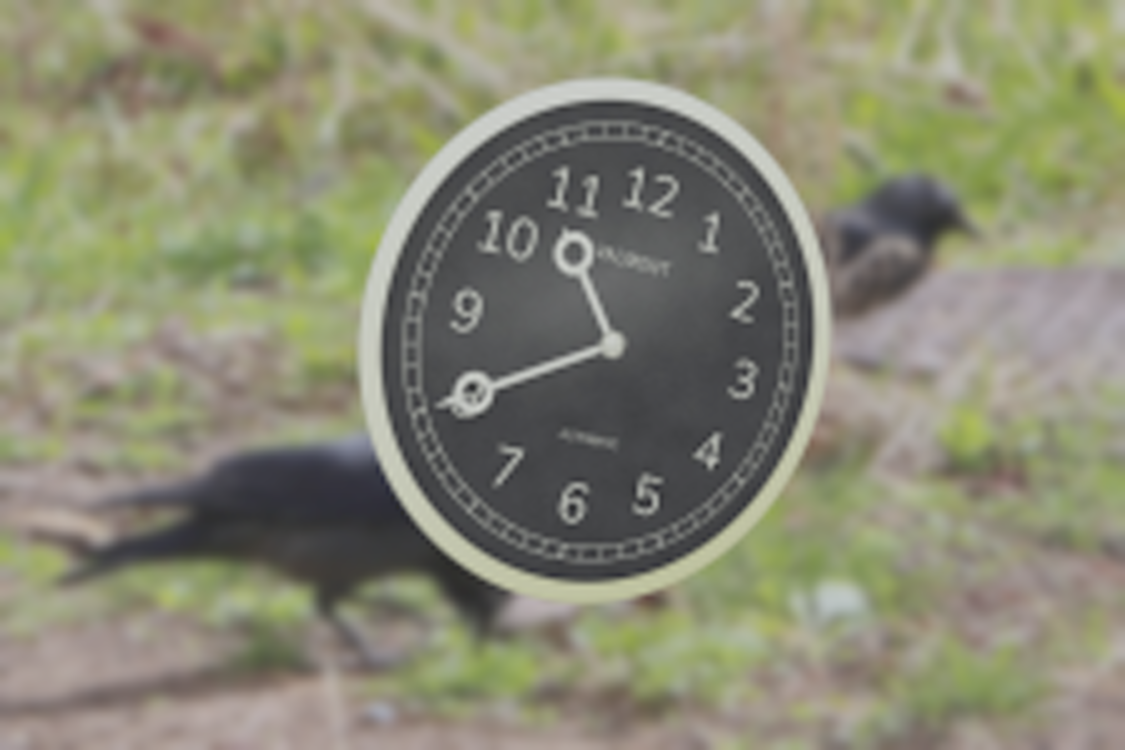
10 h 40 min
